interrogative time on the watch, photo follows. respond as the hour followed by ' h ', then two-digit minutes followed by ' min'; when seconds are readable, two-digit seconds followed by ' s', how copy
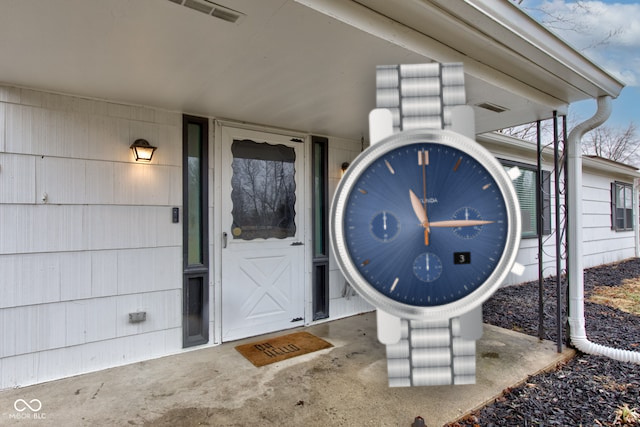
11 h 15 min
